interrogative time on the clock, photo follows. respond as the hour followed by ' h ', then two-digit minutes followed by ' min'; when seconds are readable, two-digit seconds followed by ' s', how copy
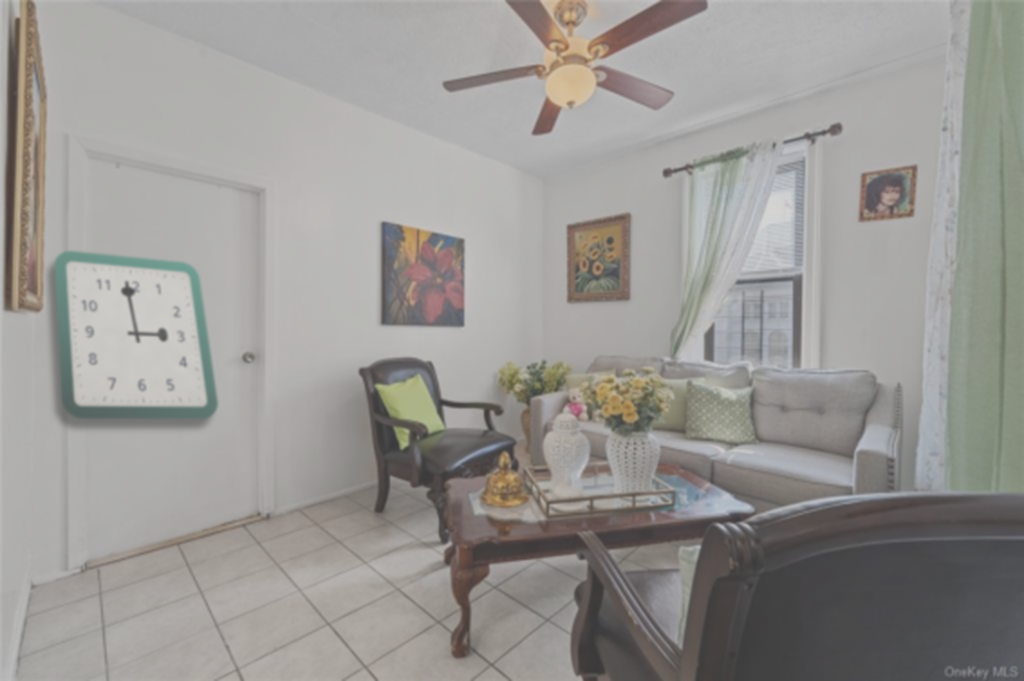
2 h 59 min
